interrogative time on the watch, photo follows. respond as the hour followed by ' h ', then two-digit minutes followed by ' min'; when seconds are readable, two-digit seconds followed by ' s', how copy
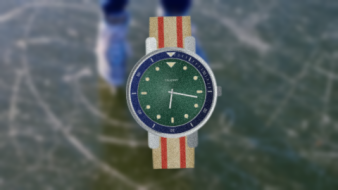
6 h 17 min
